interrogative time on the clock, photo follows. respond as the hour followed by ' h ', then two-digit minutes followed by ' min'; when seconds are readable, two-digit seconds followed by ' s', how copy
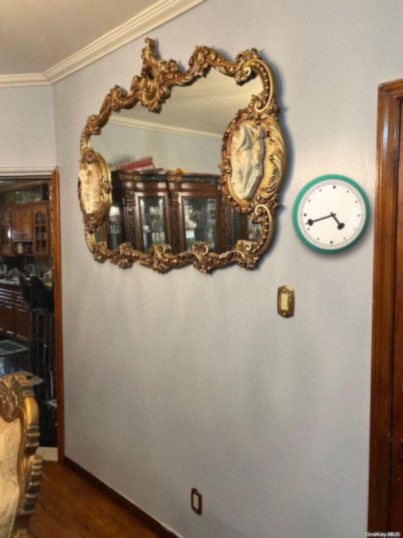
4 h 42 min
